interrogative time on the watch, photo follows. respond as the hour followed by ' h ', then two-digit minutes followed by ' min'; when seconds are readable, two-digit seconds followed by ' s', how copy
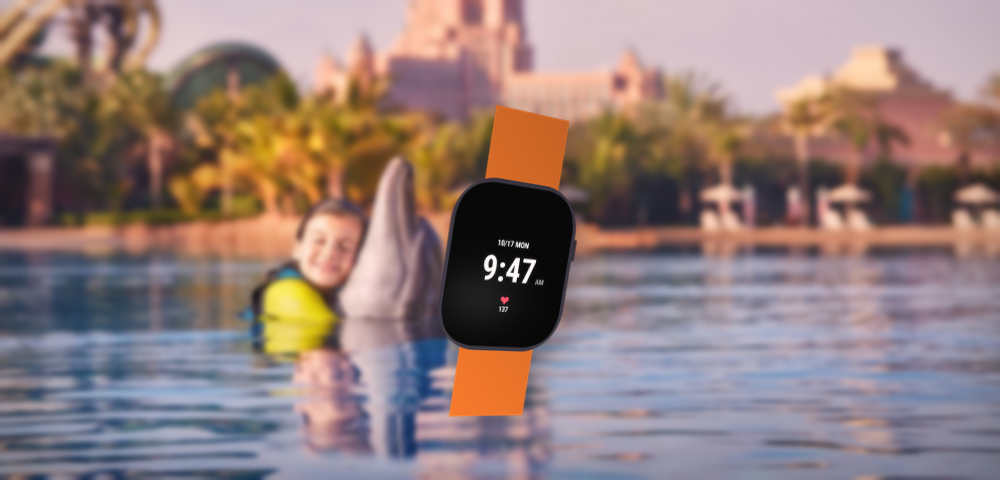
9 h 47 min
